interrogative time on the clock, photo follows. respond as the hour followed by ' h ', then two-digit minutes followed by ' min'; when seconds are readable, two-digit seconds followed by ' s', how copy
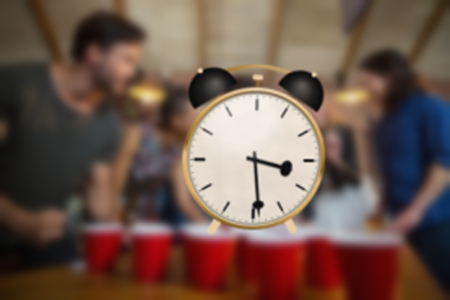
3 h 29 min
